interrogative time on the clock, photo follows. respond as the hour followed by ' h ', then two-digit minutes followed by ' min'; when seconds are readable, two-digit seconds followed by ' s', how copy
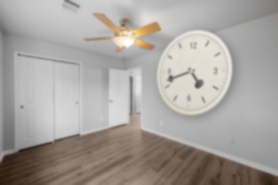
4 h 42 min
